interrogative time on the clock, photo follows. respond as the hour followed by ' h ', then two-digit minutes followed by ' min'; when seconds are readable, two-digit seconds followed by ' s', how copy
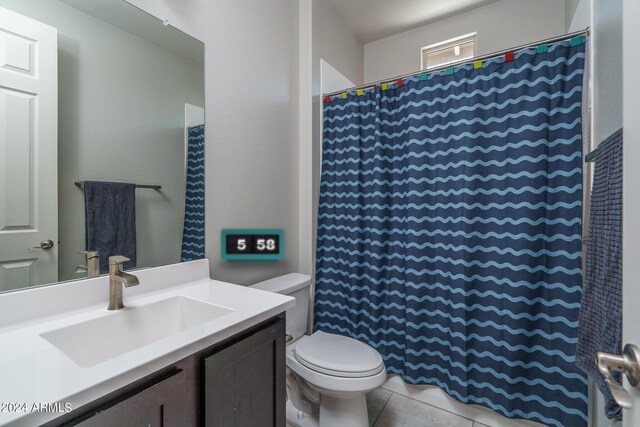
5 h 58 min
